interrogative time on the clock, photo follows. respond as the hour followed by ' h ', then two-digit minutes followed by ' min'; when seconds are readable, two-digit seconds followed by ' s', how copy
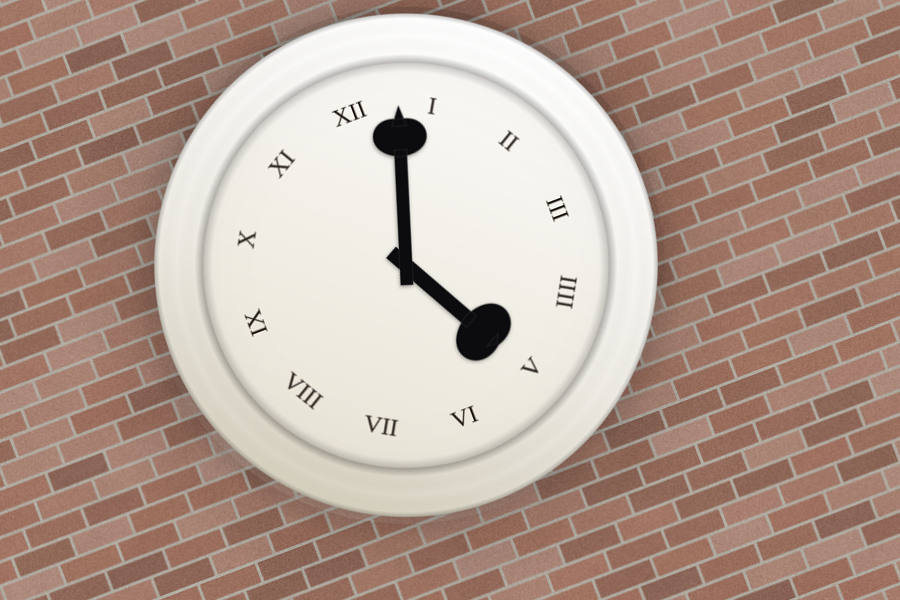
5 h 03 min
